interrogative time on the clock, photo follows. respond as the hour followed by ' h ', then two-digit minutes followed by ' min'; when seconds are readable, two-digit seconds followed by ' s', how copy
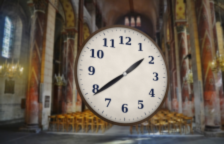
1 h 39 min
